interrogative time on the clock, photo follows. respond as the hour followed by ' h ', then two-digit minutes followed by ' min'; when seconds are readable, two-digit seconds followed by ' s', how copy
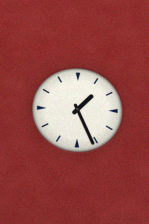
1 h 26 min
